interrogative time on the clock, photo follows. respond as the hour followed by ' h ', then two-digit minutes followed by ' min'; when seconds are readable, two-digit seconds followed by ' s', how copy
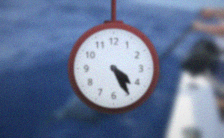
4 h 25 min
